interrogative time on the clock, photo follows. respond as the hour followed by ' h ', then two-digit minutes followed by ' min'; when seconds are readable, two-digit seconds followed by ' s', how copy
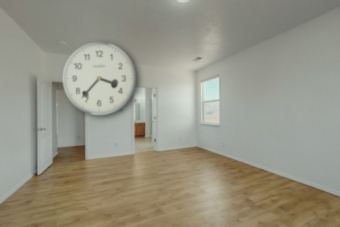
3 h 37 min
